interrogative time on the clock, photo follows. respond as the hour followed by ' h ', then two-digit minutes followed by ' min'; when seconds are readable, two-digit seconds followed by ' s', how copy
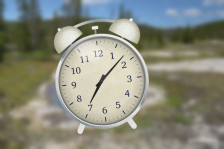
7 h 08 min
